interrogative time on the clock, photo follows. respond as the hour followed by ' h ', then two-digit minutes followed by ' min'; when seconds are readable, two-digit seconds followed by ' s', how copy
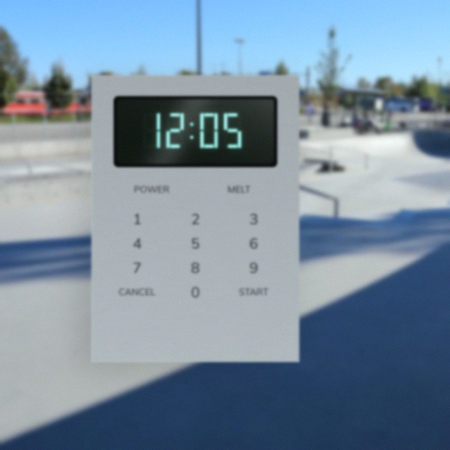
12 h 05 min
